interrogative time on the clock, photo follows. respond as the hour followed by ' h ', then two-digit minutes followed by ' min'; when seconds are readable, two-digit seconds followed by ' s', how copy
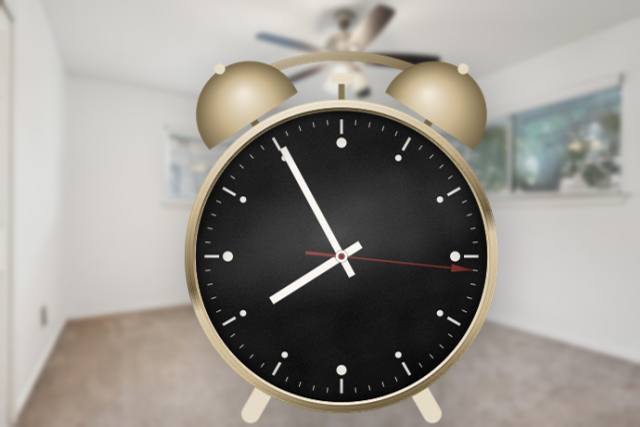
7 h 55 min 16 s
